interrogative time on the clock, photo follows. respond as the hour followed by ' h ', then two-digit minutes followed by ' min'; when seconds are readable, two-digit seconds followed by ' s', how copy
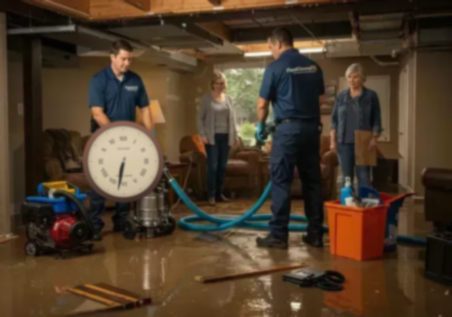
6 h 32 min
